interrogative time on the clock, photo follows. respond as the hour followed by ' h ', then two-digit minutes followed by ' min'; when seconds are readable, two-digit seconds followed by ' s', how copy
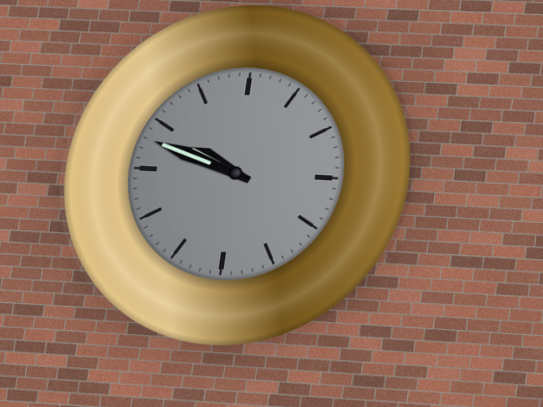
9 h 48 min
